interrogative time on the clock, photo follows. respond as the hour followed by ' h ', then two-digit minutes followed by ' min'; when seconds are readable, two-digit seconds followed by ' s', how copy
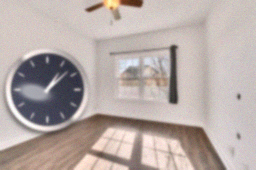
1 h 08 min
